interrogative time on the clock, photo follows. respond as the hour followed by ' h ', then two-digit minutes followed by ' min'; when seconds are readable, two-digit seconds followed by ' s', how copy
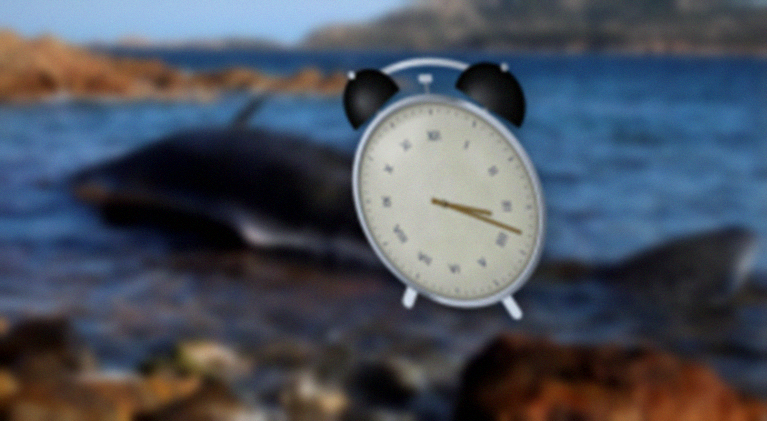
3 h 18 min
